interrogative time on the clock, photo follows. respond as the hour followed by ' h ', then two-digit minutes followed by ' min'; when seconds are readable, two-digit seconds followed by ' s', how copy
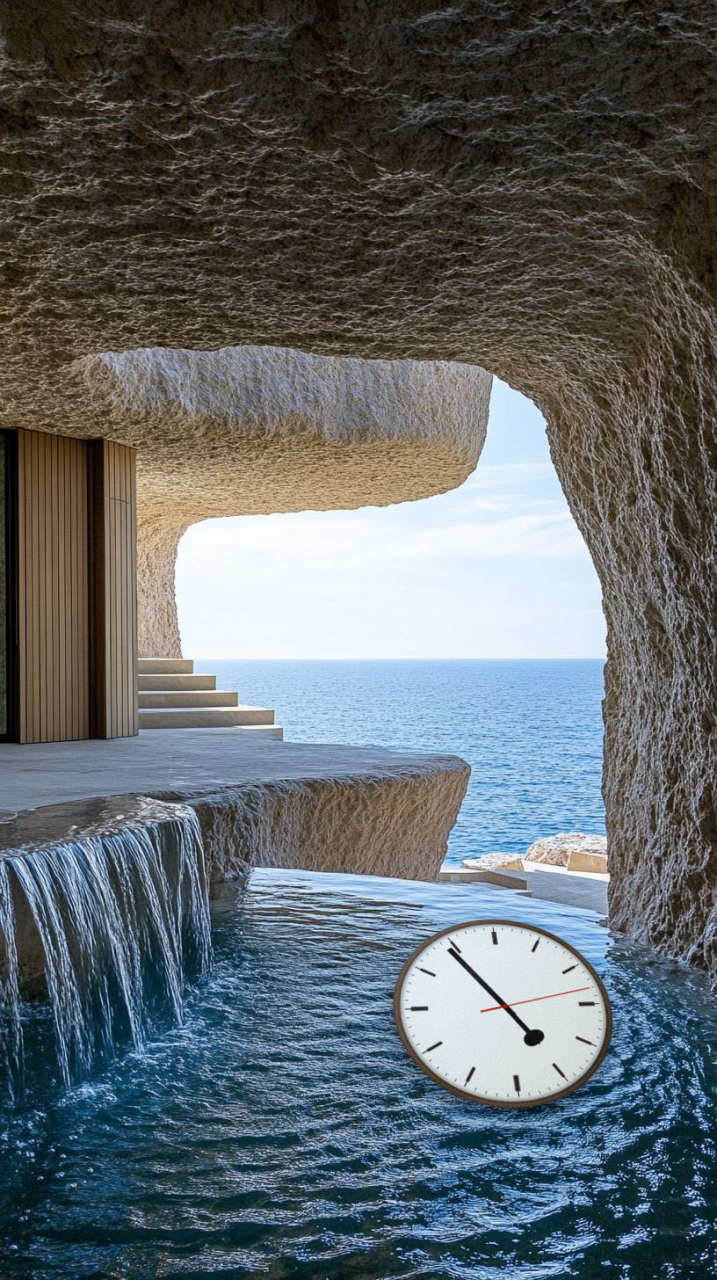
4 h 54 min 13 s
